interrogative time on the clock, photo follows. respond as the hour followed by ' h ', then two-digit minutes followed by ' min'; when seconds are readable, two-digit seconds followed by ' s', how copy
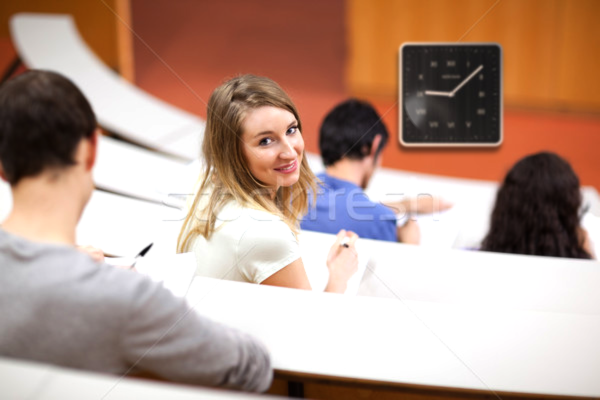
9 h 08 min
